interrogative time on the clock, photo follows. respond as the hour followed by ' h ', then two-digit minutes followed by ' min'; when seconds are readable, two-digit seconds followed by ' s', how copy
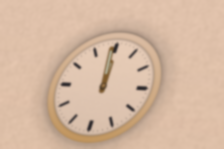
11 h 59 min
